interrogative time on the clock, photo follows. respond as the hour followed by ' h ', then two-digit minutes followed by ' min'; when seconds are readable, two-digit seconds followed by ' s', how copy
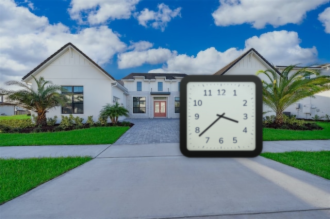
3 h 38 min
